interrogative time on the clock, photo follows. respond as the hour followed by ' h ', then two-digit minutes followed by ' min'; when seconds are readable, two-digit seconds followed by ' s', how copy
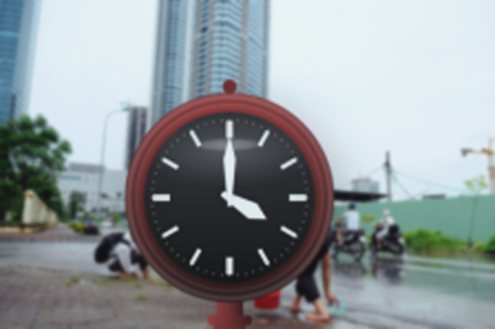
4 h 00 min
